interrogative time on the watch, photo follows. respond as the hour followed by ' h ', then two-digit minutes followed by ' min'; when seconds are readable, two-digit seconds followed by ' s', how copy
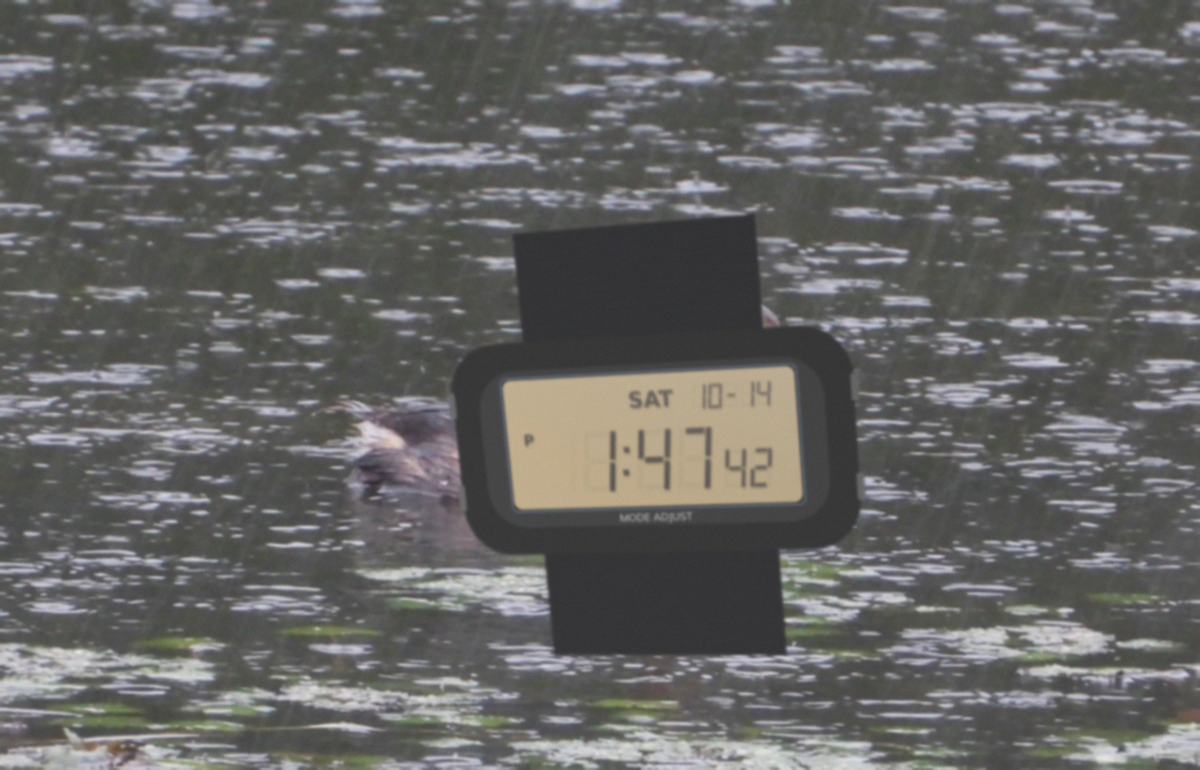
1 h 47 min 42 s
